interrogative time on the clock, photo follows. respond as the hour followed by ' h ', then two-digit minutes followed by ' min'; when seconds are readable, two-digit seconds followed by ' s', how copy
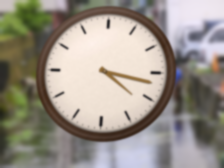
4 h 17 min
